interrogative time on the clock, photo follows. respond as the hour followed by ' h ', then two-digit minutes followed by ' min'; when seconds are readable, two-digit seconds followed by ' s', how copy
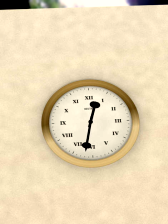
12 h 32 min
